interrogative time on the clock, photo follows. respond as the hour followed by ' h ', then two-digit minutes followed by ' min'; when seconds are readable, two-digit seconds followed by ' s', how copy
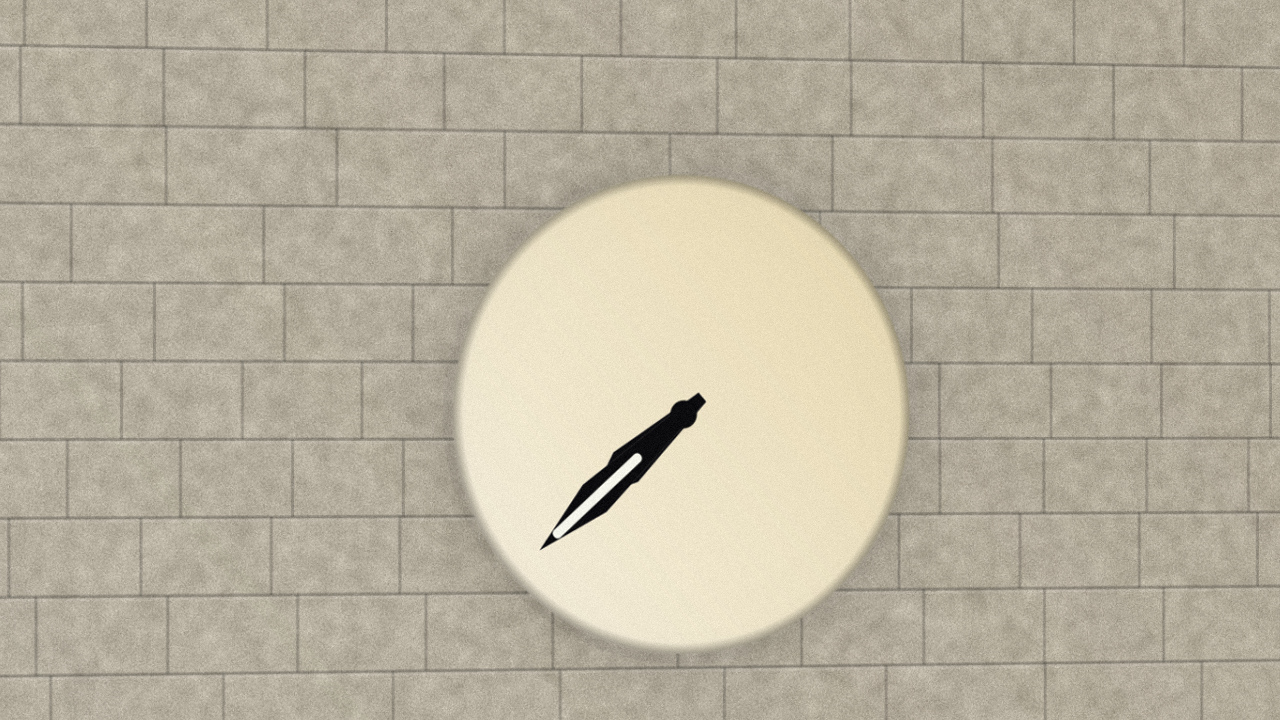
7 h 38 min
